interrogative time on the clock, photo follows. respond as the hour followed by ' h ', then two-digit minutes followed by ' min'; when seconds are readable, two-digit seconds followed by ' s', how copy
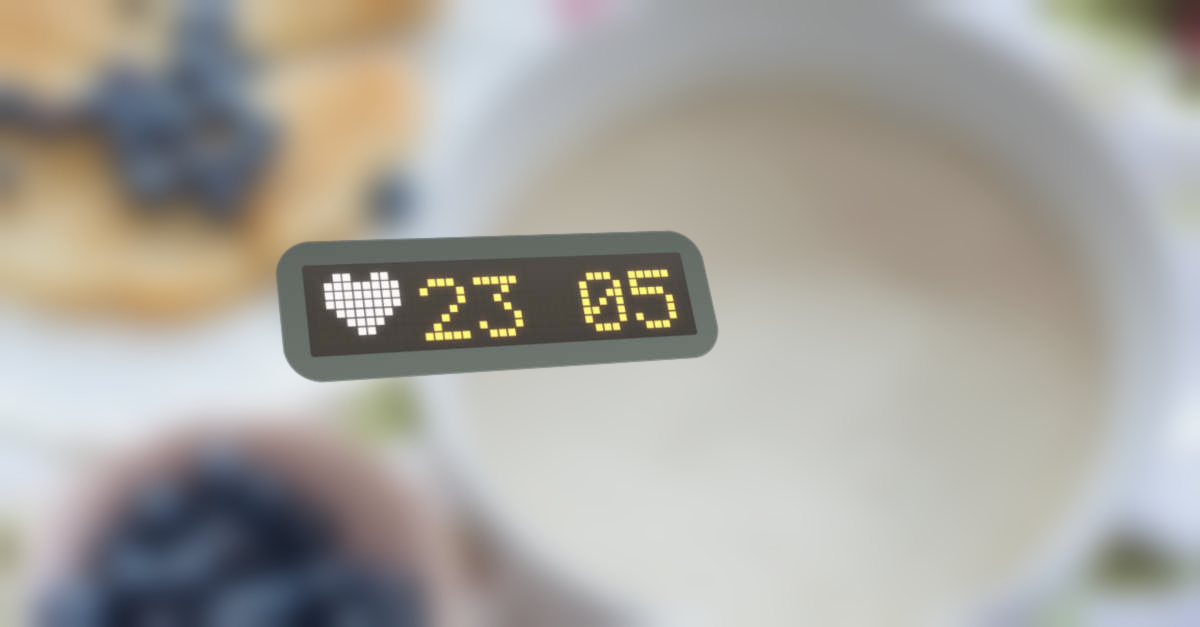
23 h 05 min
